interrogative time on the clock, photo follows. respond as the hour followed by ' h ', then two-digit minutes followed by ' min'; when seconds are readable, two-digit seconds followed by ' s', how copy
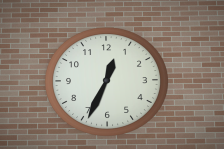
12 h 34 min
